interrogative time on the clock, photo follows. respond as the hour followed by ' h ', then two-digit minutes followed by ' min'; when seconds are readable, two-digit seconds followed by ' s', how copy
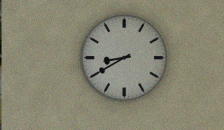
8 h 40 min
